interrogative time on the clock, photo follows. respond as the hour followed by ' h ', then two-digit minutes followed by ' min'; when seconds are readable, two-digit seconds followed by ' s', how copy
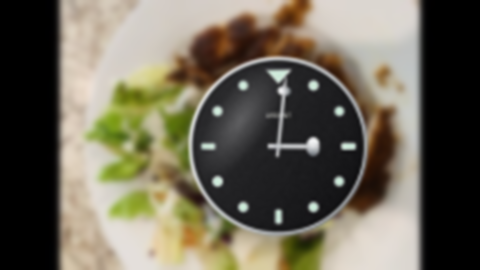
3 h 01 min
